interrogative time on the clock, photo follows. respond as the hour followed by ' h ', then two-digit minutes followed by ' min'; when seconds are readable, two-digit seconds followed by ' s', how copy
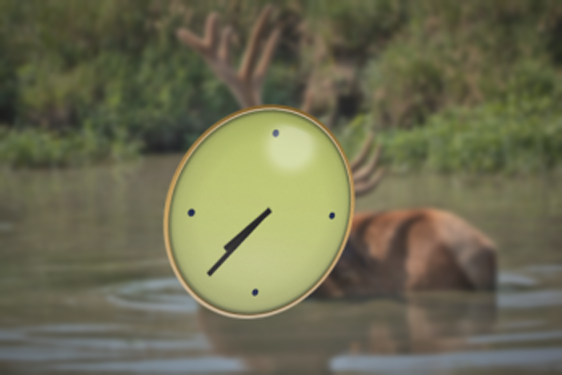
7 h 37 min
